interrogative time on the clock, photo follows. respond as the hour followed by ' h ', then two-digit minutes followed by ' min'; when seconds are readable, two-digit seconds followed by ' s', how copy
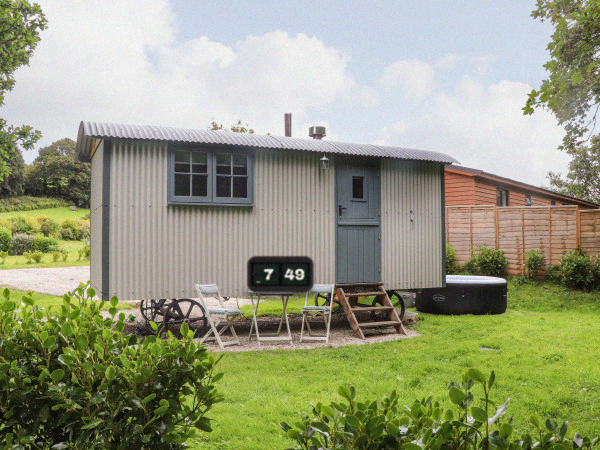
7 h 49 min
